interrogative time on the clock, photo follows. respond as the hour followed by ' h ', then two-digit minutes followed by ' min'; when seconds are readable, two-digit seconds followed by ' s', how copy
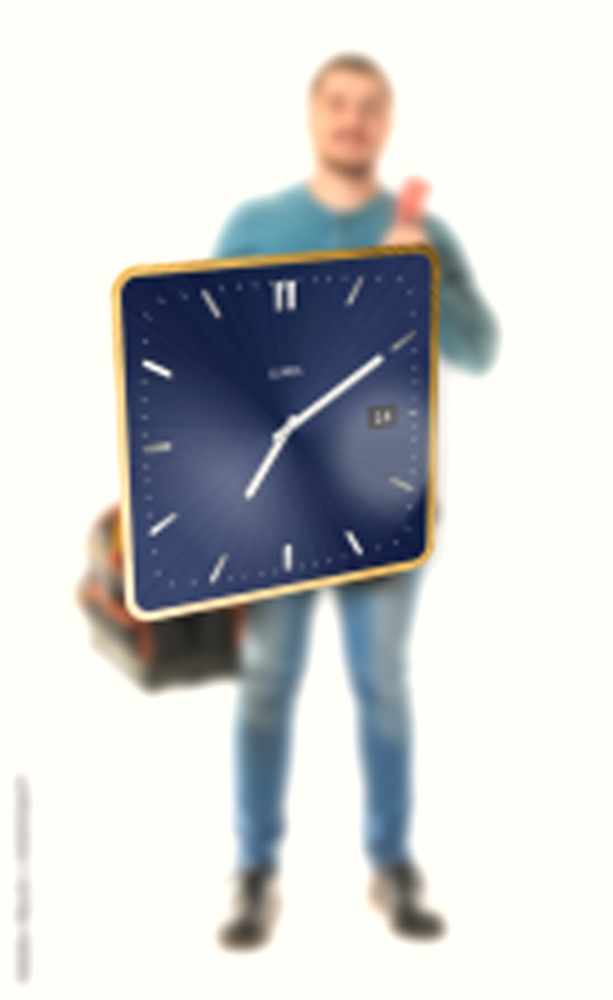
7 h 10 min
